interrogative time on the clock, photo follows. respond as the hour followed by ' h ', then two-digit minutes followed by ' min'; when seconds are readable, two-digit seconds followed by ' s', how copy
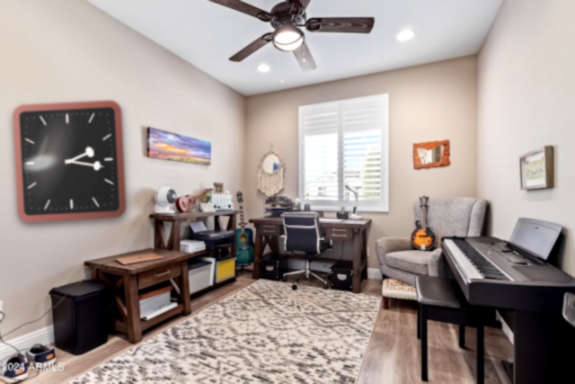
2 h 17 min
